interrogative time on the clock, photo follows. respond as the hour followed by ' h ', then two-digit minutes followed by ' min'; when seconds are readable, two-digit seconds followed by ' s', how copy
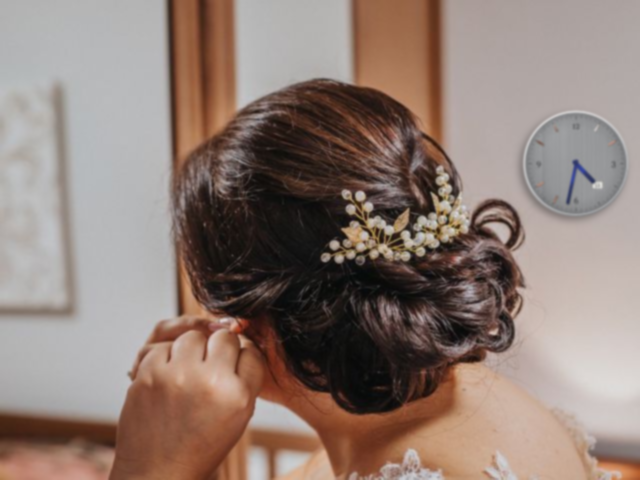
4 h 32 min
